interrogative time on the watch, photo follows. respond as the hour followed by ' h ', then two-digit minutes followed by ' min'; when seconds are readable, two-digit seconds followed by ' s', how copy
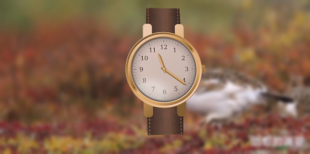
11 h 21 min
